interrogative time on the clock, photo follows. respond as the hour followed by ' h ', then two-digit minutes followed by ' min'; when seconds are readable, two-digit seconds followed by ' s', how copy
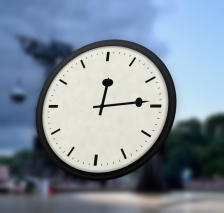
12 h 14 min
